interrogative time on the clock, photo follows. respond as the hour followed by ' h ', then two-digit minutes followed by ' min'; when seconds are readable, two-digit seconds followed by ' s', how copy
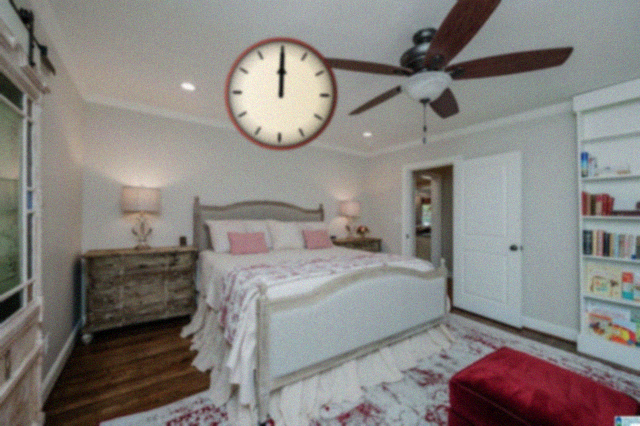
12 h 00 min
